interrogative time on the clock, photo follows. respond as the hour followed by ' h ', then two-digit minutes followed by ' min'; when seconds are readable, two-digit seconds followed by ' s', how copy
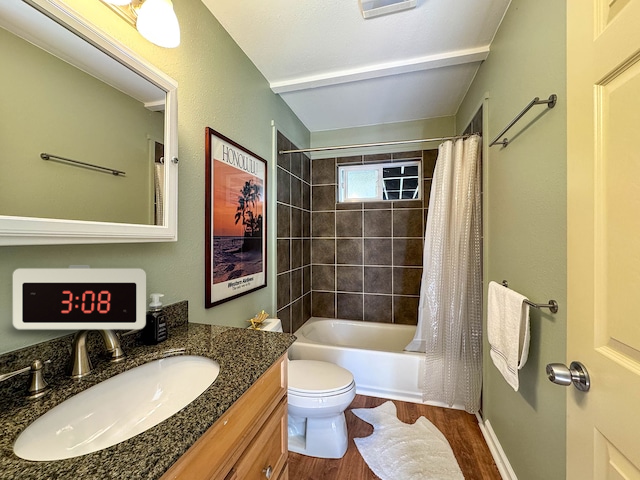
3 h 08 min
